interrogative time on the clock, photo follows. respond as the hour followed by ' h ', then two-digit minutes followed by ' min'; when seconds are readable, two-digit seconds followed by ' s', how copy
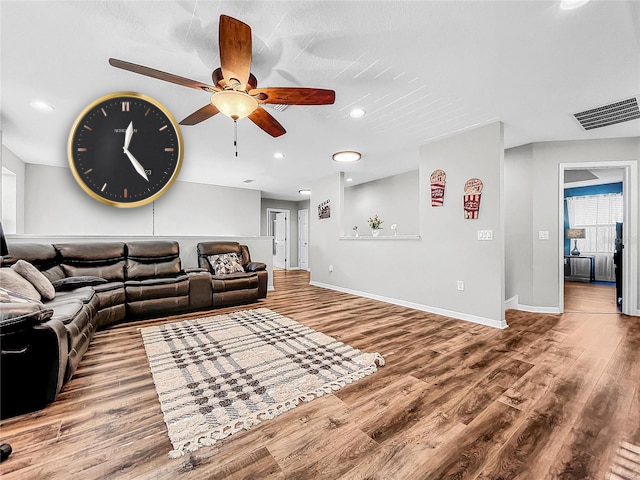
12 h 24 min
